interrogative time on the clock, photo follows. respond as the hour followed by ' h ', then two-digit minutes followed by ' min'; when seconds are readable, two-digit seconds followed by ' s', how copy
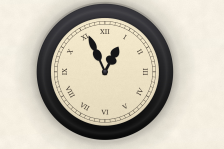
12 h 56 min
